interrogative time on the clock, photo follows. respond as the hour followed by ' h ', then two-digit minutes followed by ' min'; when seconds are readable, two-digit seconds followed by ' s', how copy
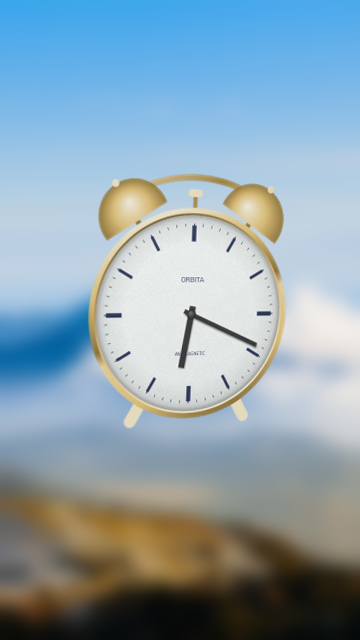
6 h 19 min
